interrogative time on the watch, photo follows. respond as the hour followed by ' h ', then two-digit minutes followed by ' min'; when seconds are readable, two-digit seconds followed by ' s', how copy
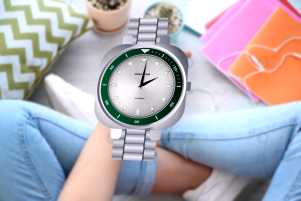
2 h 01 min
